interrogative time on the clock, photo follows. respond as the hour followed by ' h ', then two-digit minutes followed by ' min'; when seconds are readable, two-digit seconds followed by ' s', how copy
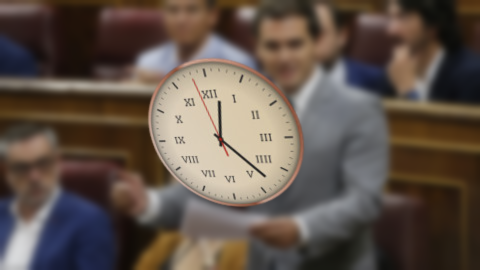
12 h 22 min 58 s
